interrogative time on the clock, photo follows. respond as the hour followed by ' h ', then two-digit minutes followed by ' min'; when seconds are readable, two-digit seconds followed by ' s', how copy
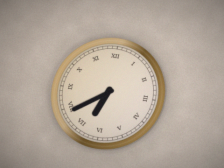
6 h 39 min
